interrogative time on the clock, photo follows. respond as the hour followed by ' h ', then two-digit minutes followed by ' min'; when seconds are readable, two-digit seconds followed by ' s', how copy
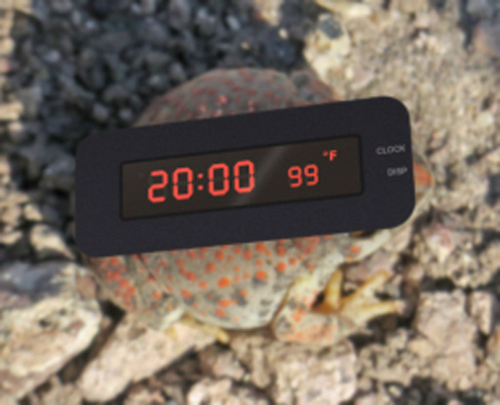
20 h 00 min
